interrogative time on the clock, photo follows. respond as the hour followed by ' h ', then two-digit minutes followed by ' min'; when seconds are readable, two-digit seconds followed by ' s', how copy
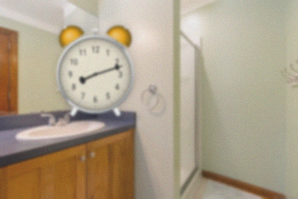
8 h 12 min
